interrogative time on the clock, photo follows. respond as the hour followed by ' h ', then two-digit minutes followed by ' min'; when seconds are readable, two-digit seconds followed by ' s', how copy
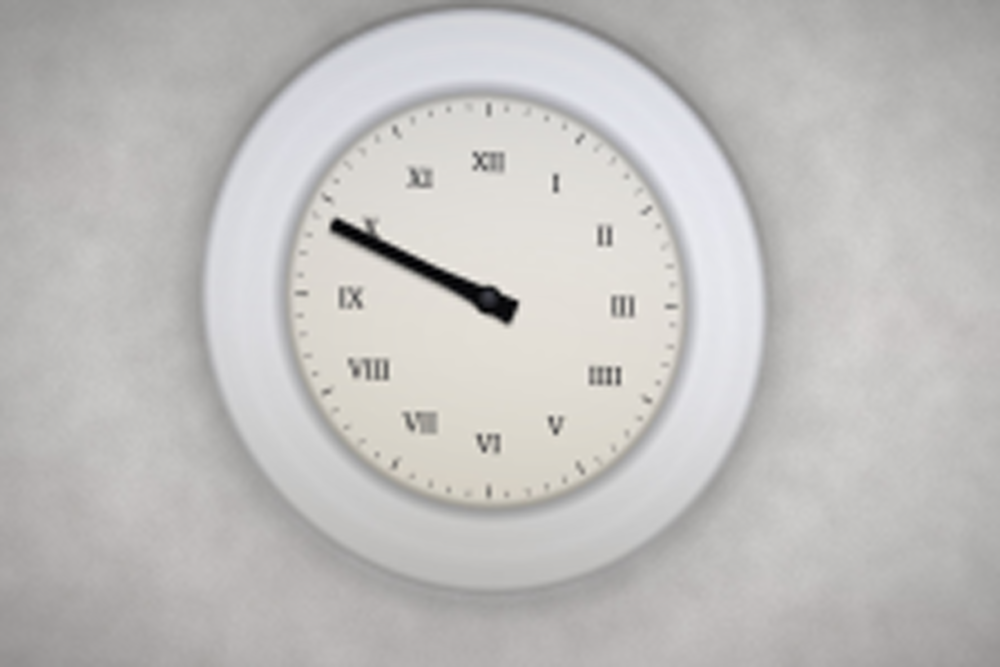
9 h 49 min
